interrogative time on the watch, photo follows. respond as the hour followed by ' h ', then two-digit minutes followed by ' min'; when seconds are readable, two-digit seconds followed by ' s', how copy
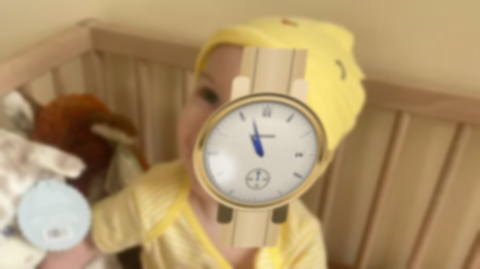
10 h 57 min
